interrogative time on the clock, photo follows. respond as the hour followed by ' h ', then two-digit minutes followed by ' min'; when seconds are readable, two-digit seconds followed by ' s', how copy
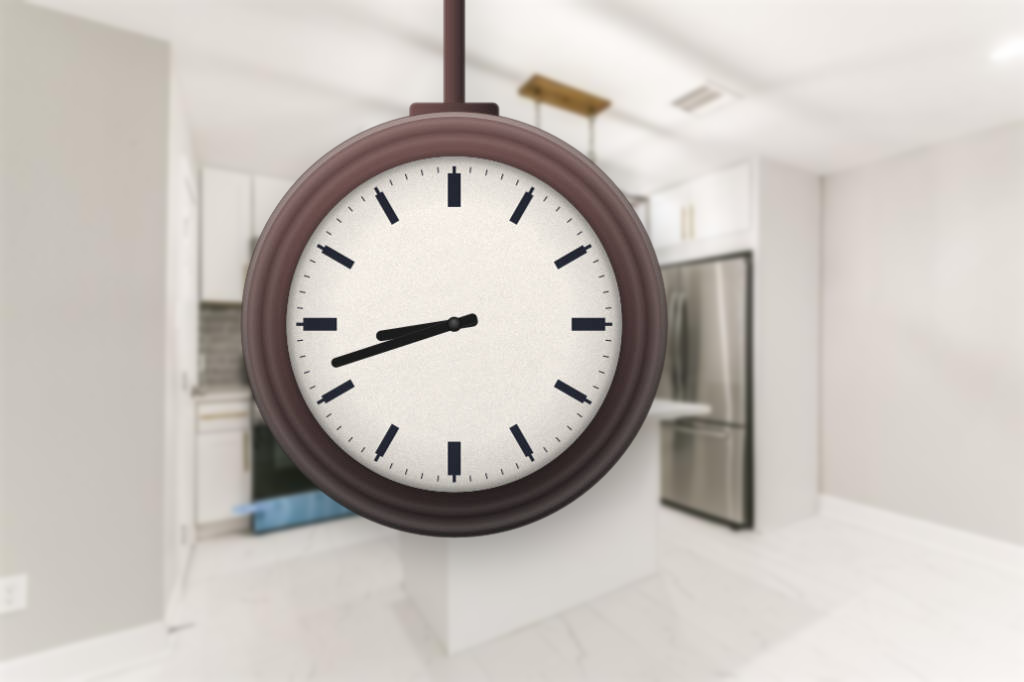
8 h 42 min
